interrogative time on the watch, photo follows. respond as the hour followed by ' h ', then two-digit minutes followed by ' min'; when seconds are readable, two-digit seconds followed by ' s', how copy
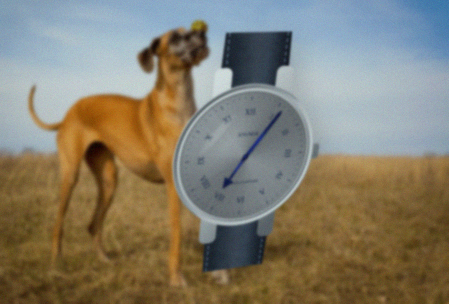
7 h 06 min
